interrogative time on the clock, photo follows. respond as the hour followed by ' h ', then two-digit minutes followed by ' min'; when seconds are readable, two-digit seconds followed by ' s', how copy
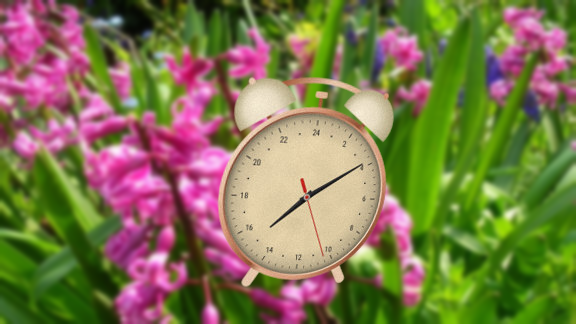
15 h 09 min 26 s
